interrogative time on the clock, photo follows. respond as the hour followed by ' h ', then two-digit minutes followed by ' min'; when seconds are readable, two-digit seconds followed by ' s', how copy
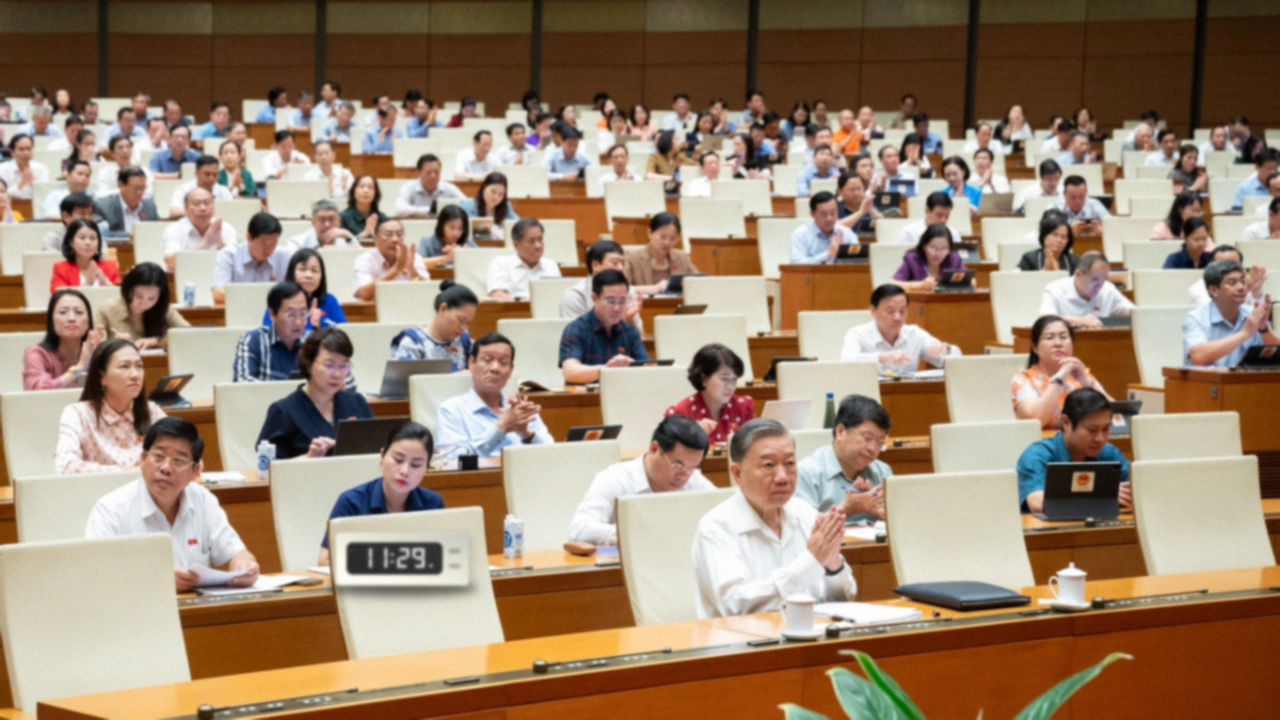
11 h 29 min
